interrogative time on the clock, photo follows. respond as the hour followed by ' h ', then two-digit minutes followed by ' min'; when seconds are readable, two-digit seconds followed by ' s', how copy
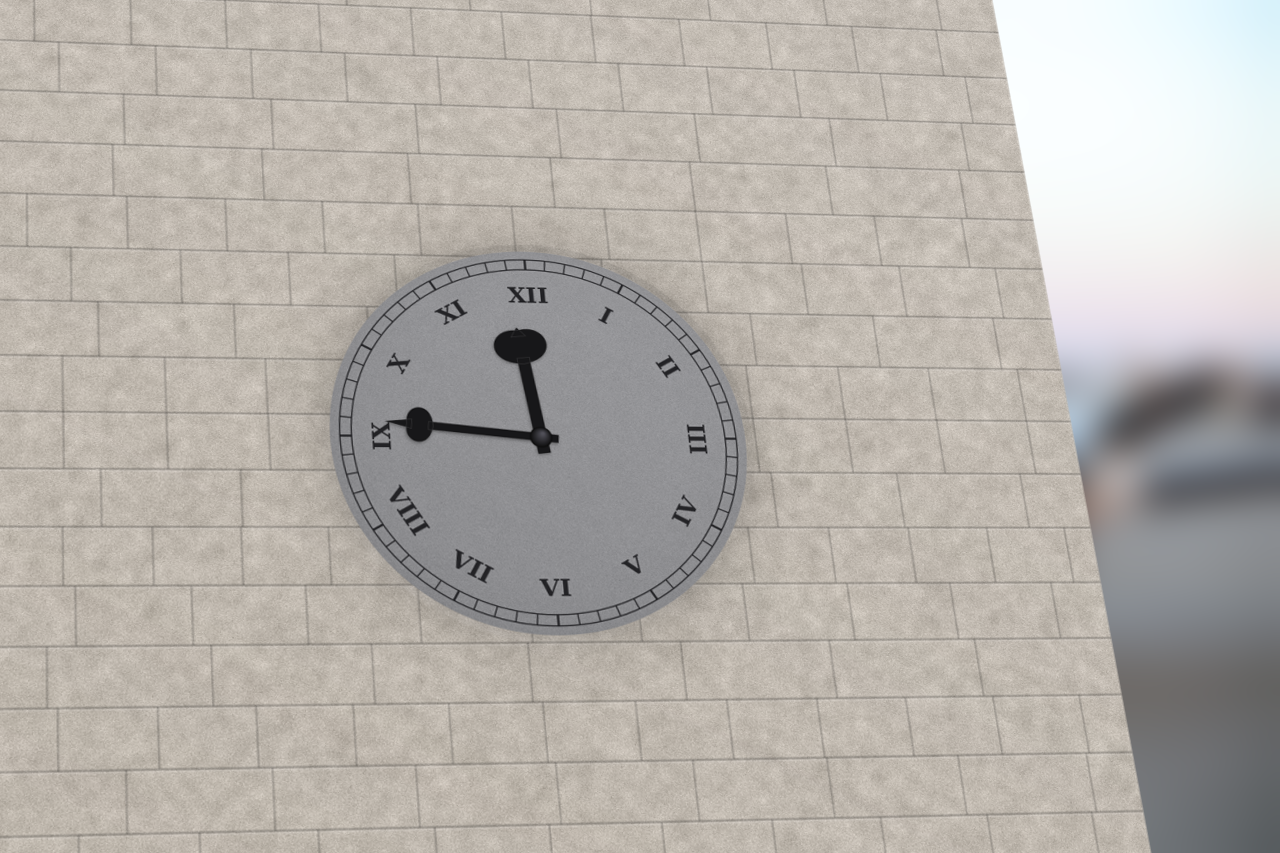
11 h 46 min
